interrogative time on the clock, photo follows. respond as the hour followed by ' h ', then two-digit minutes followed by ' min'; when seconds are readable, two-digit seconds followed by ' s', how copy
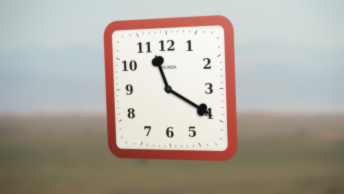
11 h 20 min
